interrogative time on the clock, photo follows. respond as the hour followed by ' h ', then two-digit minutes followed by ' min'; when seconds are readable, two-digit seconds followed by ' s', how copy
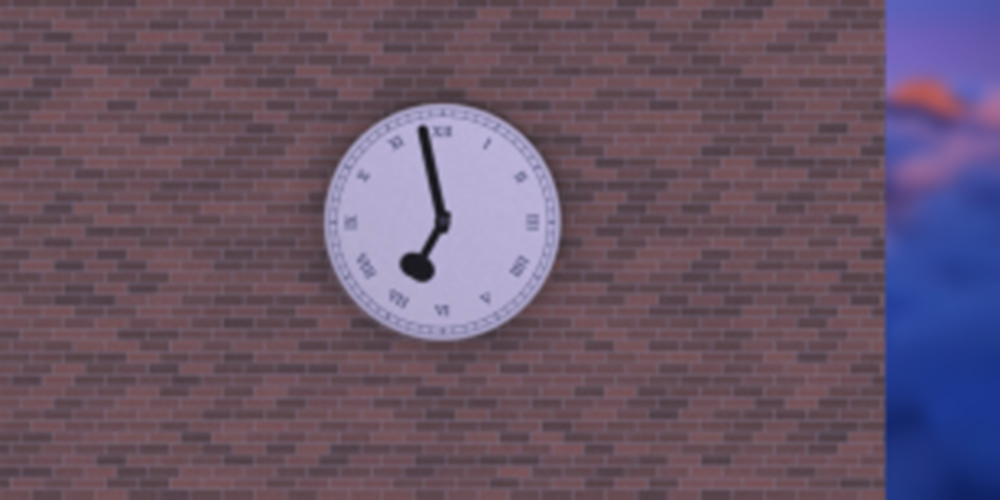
6 h 58 min
